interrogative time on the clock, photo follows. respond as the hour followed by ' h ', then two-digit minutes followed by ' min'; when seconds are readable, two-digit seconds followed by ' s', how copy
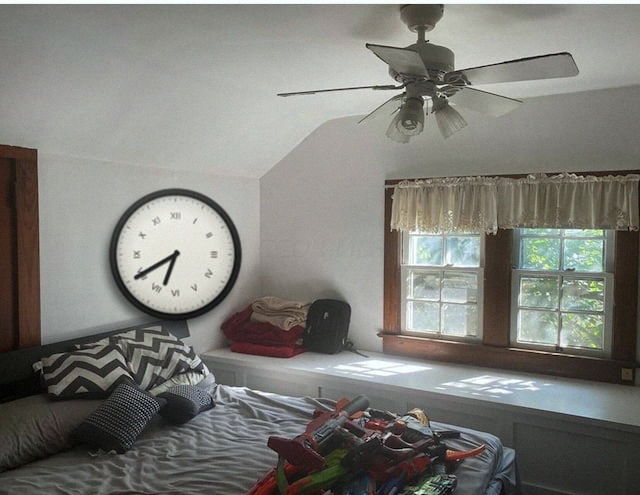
6 h 40 min
